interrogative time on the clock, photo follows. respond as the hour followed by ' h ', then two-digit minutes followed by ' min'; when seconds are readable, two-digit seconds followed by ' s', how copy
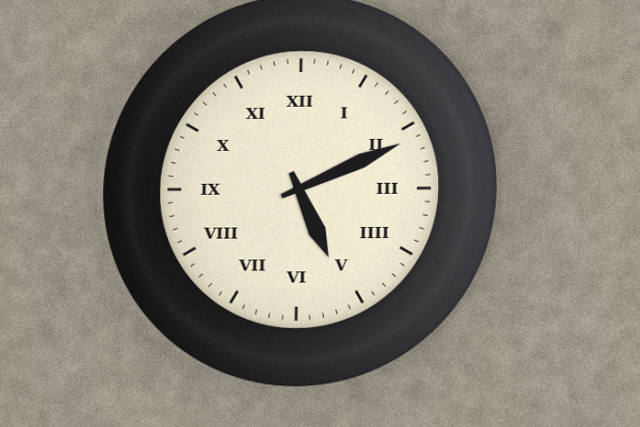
5 h 11 min
